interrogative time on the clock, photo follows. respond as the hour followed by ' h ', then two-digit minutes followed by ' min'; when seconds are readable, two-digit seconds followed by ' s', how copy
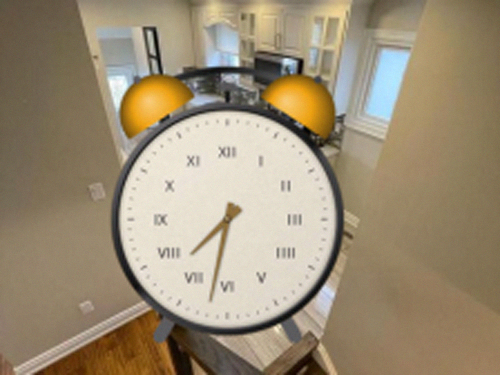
7 h 32 min
